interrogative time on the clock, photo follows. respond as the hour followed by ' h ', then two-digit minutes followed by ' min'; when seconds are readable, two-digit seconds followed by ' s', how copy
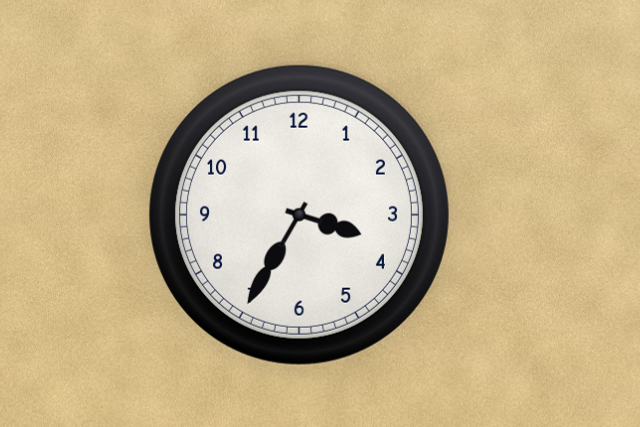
3 h 35 min
